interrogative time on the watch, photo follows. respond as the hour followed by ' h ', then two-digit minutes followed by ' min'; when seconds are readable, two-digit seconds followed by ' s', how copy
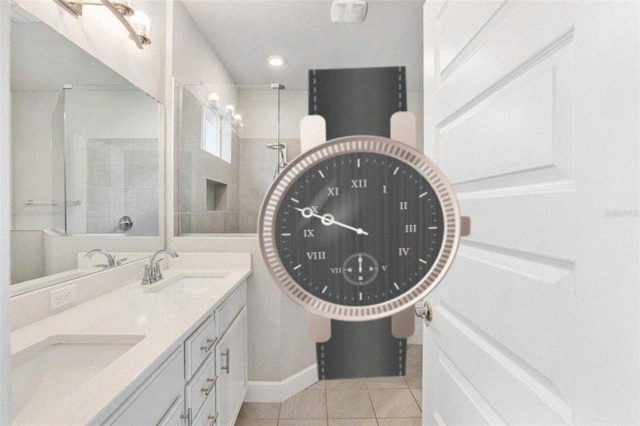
9 h 49 min
